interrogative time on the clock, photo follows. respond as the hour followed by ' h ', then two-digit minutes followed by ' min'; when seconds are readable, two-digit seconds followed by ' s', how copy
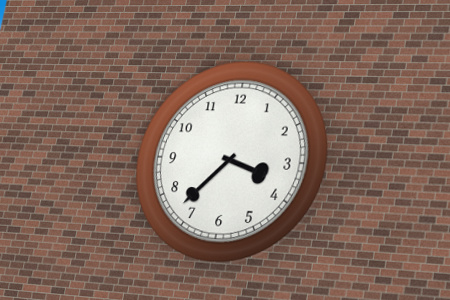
3 h 37 min
